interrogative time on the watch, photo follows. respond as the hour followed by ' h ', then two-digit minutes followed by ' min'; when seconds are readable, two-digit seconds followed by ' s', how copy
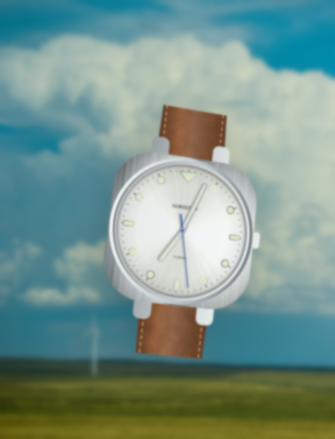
7 h 03 min 28 s
